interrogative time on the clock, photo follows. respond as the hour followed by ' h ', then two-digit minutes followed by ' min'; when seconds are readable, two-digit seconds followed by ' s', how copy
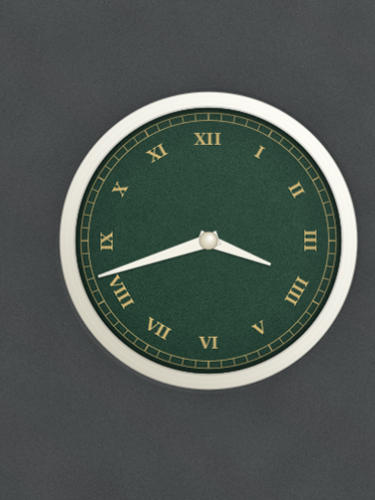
3 h 42 min
